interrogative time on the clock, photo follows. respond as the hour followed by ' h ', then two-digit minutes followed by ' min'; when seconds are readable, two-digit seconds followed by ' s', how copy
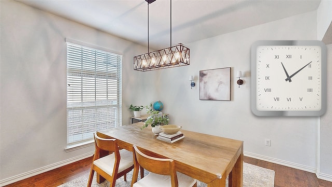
11 h 09 min
